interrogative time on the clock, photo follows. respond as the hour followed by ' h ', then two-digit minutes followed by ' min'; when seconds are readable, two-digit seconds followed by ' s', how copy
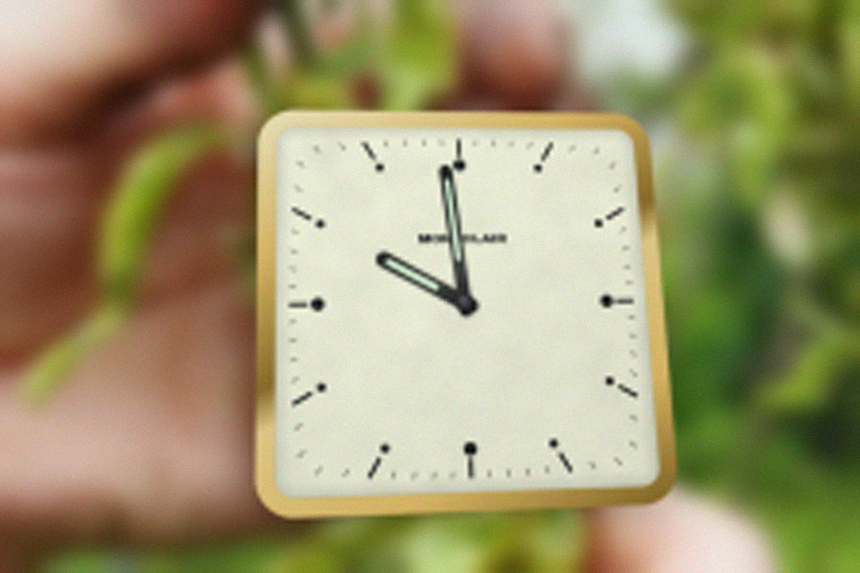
9 h 59 min
